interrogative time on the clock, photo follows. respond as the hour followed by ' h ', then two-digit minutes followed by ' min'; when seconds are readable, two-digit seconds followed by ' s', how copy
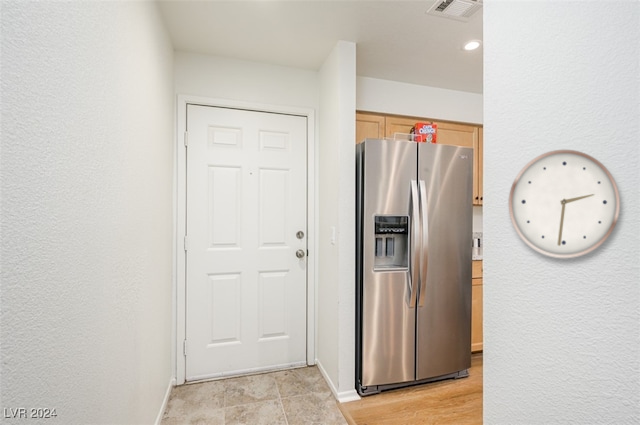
2 h 31 min
